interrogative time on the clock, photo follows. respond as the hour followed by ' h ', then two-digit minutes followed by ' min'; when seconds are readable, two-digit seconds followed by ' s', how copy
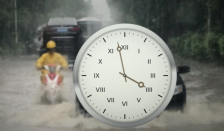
3 h 58 min
